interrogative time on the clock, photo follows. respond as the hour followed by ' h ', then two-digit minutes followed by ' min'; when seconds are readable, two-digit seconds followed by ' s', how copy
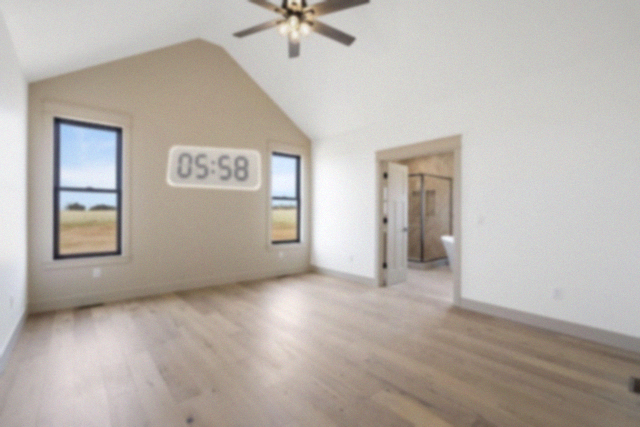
5 h 58 min
